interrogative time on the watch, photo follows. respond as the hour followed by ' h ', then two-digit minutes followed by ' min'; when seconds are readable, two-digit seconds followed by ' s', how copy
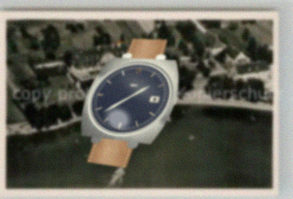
1 h 38 min
